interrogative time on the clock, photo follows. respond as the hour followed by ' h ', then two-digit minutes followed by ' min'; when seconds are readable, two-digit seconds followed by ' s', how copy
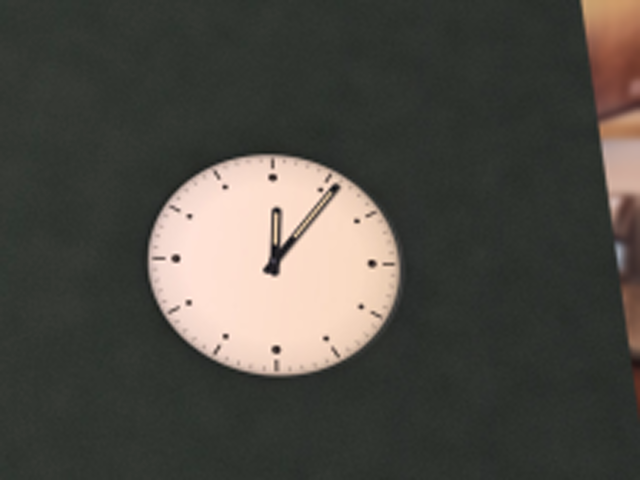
12 h 06 min
